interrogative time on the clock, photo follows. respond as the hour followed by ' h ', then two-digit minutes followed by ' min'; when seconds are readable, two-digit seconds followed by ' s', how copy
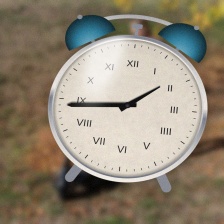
1 h 44 min
